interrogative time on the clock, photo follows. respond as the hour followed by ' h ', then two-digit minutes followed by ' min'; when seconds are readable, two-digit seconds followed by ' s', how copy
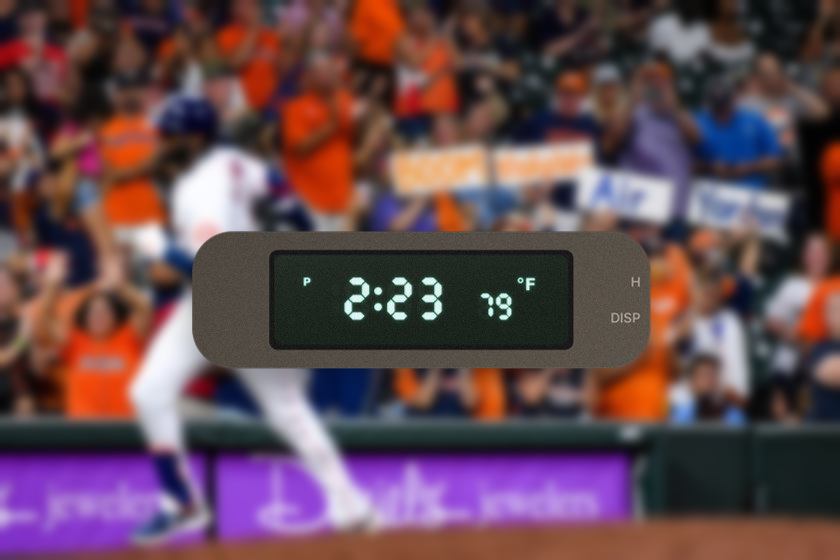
2 h 23 min
